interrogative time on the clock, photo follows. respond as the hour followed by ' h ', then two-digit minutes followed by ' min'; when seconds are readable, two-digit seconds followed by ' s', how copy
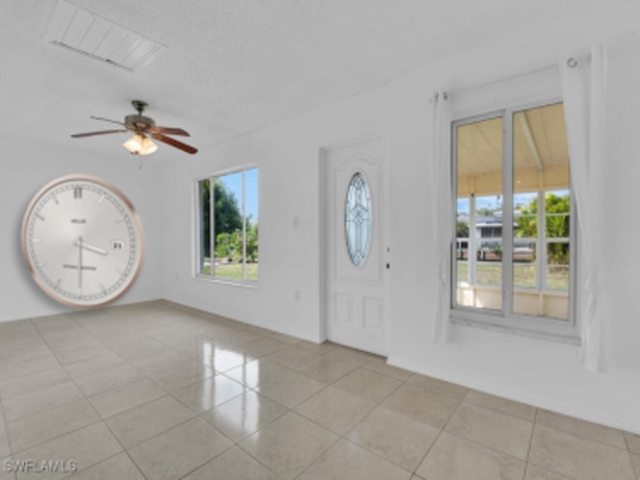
3 h 30 min
